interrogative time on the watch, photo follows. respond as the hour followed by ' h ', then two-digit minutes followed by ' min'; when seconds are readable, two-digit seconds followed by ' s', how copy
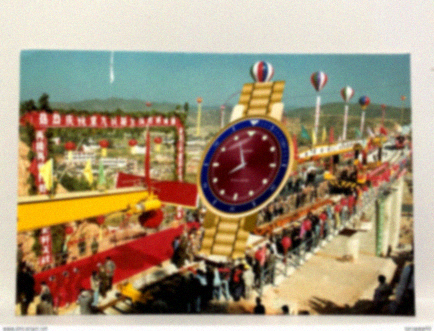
7 h 56 min
